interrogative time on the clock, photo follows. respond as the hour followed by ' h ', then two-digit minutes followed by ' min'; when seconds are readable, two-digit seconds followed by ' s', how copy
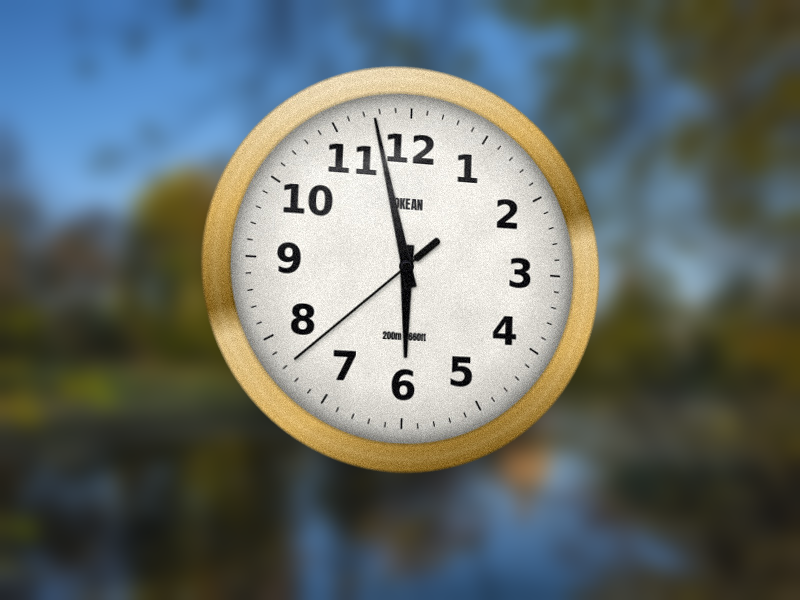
5 h 57 min 38 s
